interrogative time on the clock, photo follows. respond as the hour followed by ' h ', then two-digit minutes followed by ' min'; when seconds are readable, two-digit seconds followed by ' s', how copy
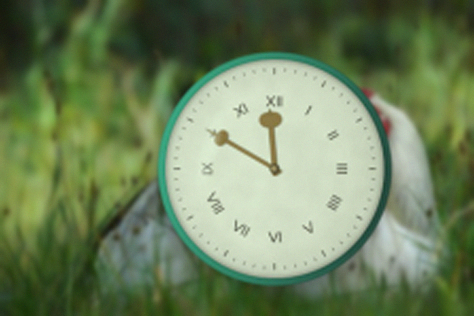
11 h 50 min
